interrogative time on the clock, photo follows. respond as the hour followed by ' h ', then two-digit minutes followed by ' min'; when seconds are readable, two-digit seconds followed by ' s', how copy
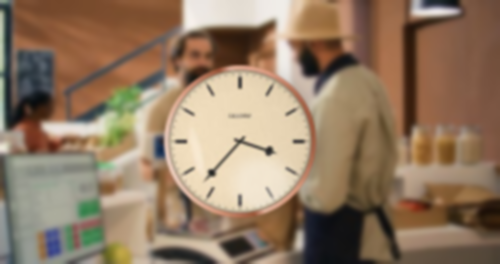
3 h 37 min
